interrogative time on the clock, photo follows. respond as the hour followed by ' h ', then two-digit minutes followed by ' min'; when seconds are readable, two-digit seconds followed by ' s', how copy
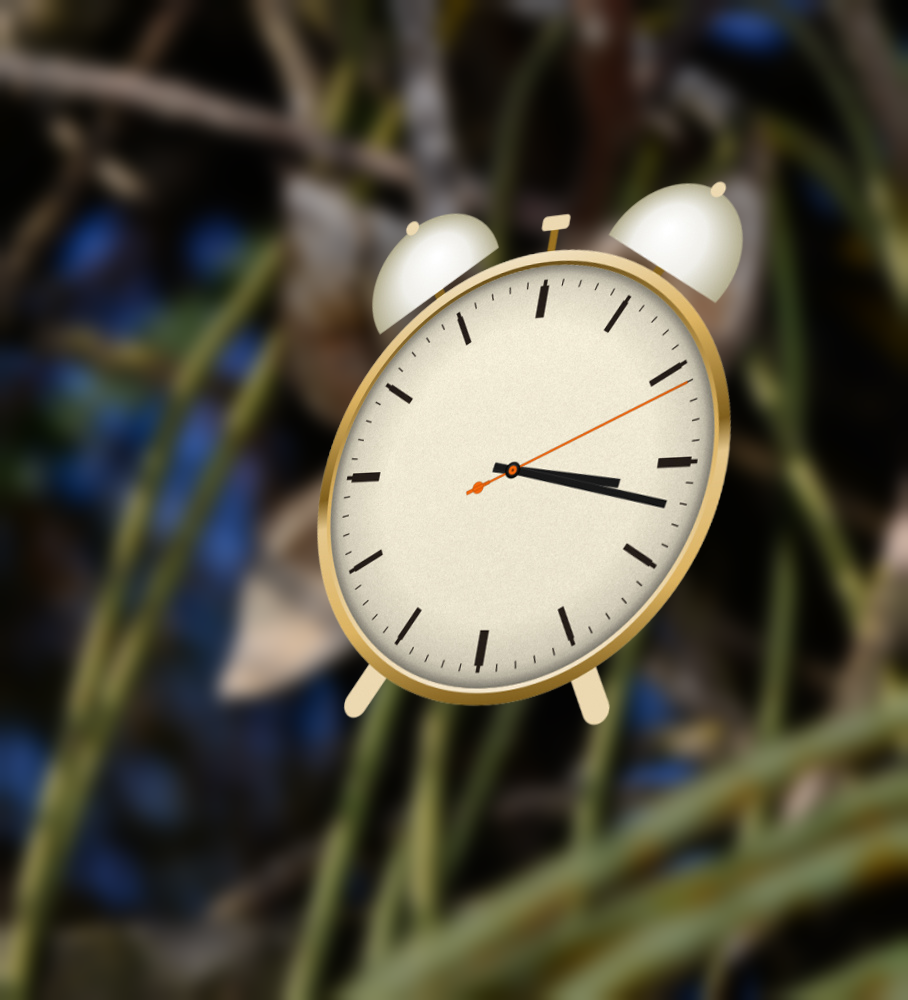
3 h 17 min 11 s
